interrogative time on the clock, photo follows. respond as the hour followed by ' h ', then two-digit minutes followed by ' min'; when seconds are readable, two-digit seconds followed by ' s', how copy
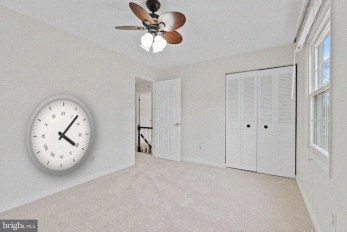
4 h 07 min
